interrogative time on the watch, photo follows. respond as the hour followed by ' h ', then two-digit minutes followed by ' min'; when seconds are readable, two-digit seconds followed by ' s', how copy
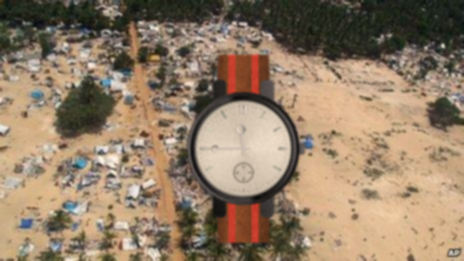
11 h 45 min
